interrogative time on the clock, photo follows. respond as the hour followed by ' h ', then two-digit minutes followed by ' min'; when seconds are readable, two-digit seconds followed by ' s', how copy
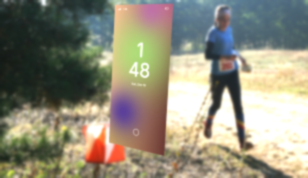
1 h 48 min
